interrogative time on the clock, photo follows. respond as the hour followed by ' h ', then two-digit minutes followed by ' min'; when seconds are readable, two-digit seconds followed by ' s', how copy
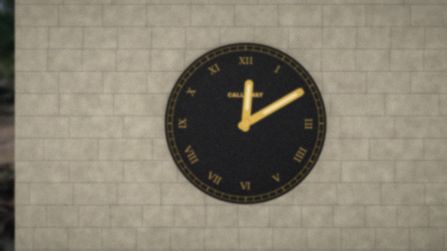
12 h 10 min
